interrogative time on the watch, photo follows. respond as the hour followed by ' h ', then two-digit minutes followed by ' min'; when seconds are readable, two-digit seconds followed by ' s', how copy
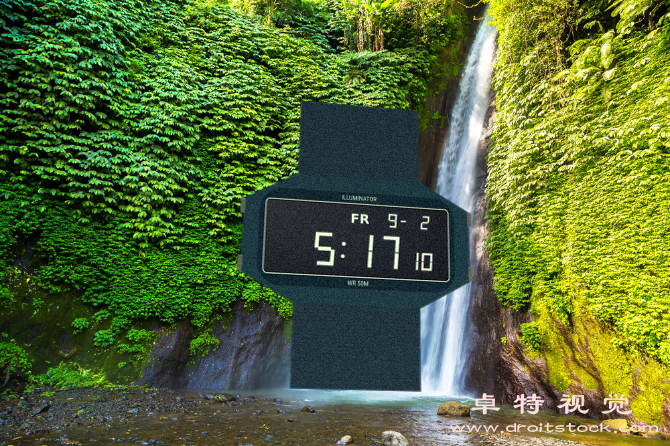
5 h 17 min 10 s
